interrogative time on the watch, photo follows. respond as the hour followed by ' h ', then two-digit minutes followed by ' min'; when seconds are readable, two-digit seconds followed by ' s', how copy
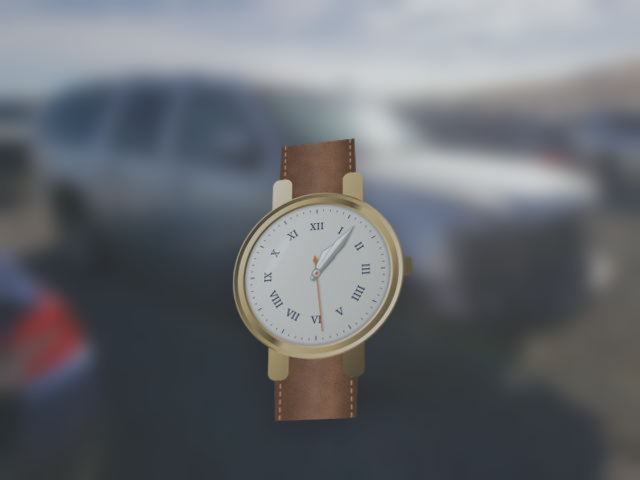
1 h 06 min 29 s
